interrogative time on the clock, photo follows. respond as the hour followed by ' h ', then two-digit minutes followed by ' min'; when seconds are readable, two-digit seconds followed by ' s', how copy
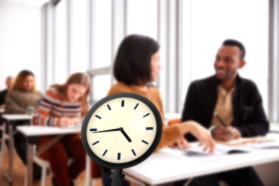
4 h 44 min
